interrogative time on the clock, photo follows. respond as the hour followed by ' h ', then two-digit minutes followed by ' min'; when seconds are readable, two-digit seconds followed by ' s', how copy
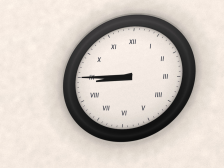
8 h 45 min
